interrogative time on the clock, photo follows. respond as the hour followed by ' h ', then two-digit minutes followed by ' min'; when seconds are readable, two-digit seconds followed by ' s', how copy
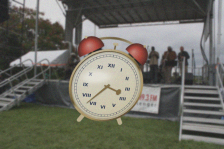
3 h 37 min
